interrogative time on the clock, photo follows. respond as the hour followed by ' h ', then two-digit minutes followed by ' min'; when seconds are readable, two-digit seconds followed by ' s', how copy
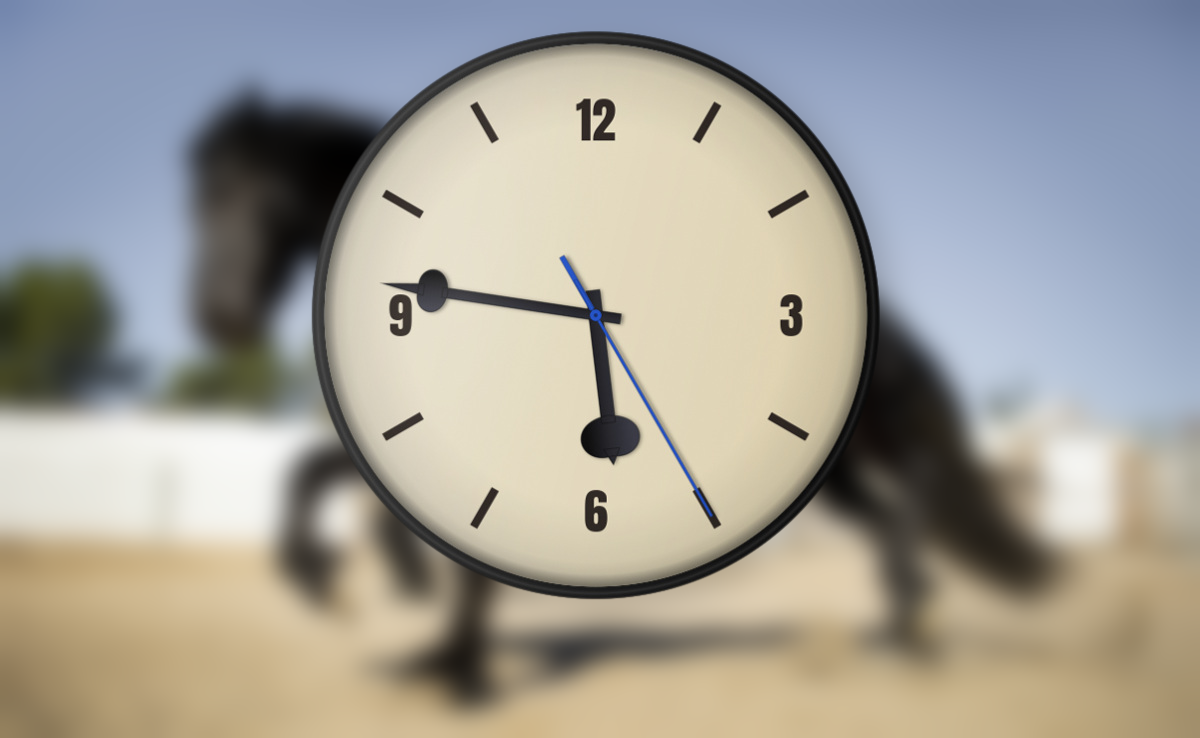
5 h 46 min 25 s
